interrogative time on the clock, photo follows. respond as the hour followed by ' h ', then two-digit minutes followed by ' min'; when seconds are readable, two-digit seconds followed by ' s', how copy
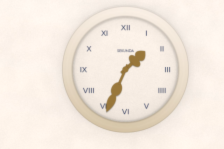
1 h 34 min
